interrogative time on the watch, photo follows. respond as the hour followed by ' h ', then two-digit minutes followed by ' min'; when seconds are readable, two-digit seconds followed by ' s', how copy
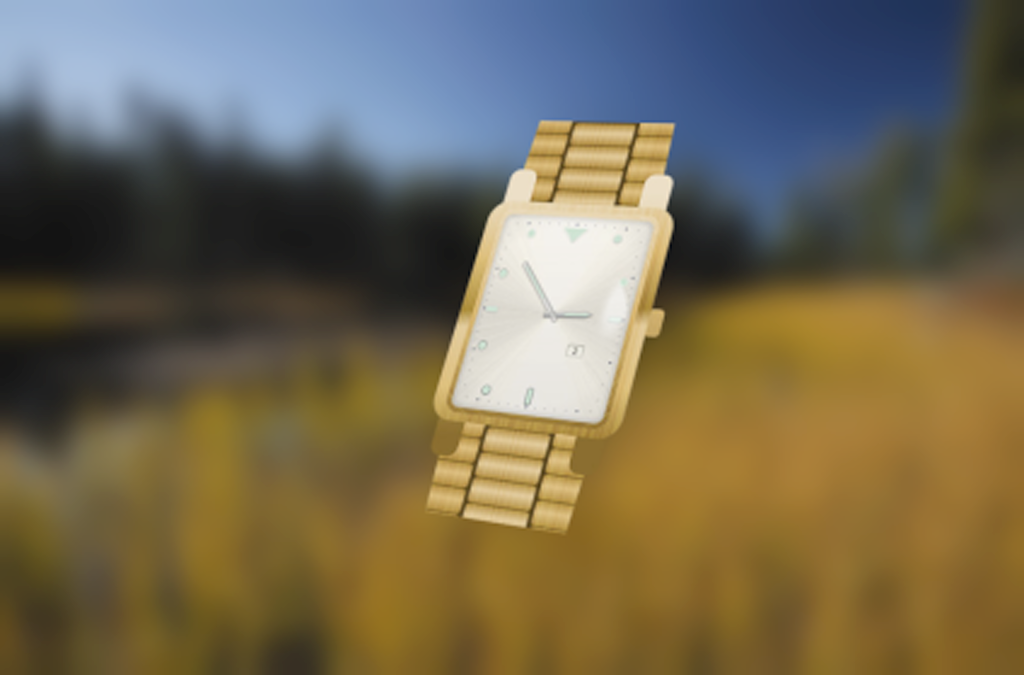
2 h 53 min
